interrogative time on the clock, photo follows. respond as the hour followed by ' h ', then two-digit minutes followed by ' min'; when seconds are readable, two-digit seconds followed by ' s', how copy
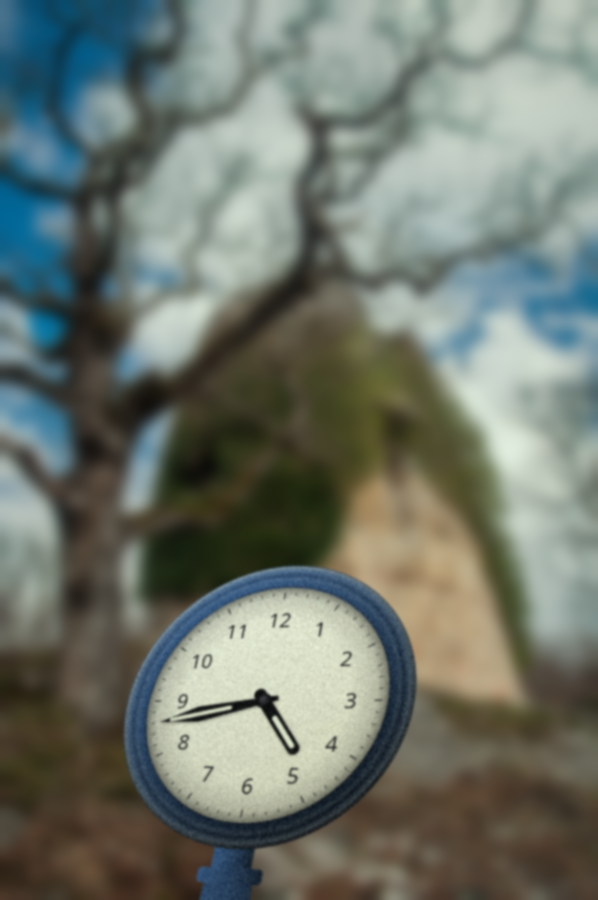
4 h 43 min
